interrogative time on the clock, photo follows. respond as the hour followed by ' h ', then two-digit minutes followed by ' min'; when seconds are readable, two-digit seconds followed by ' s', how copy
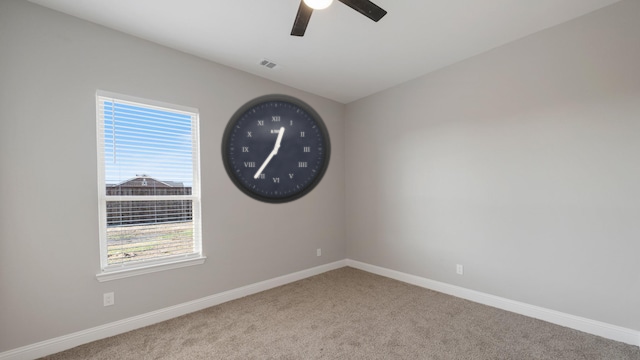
12 h 36 min
